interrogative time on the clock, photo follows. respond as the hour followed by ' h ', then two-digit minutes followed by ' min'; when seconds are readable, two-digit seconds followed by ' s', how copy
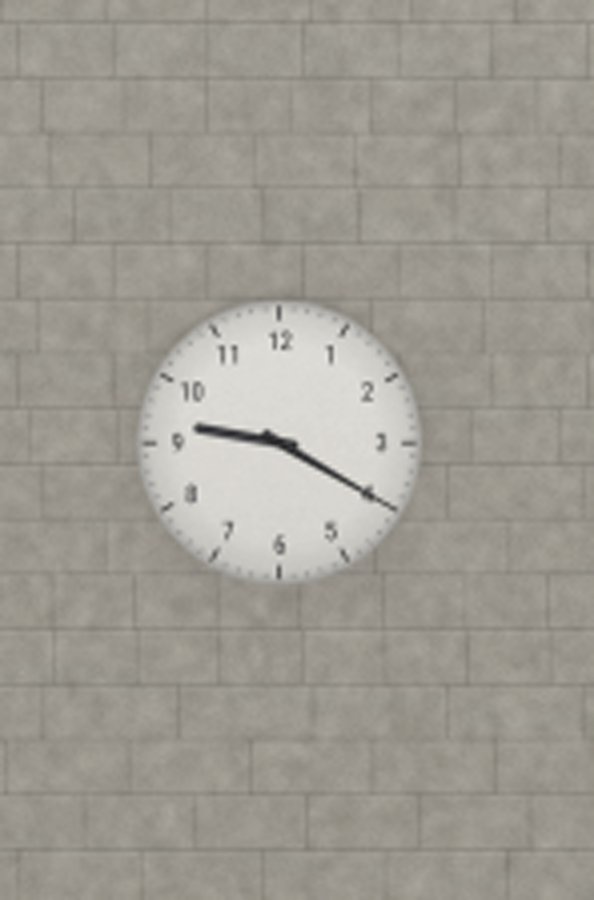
9 h 20 min
